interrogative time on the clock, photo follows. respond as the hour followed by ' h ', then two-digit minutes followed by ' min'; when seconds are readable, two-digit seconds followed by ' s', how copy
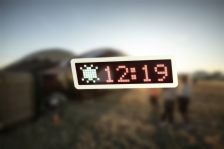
12 h 19 min
